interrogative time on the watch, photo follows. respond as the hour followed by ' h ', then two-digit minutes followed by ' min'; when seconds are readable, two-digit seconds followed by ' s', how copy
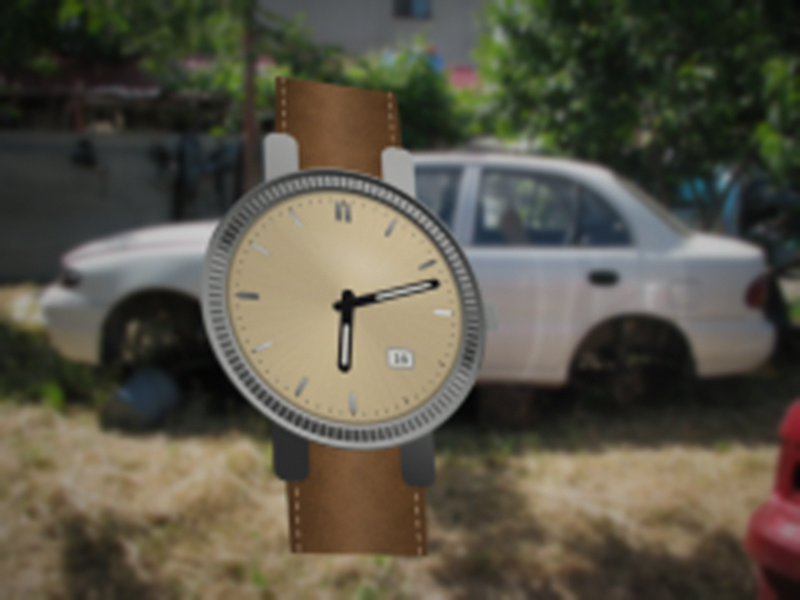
6 h 12 min
